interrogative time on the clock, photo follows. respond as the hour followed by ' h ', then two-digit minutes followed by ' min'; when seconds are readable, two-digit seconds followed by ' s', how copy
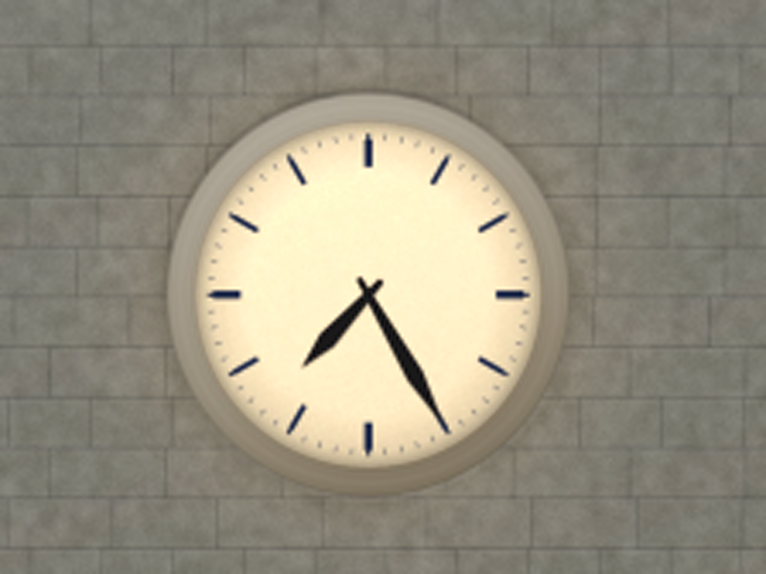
7 h 25 min
